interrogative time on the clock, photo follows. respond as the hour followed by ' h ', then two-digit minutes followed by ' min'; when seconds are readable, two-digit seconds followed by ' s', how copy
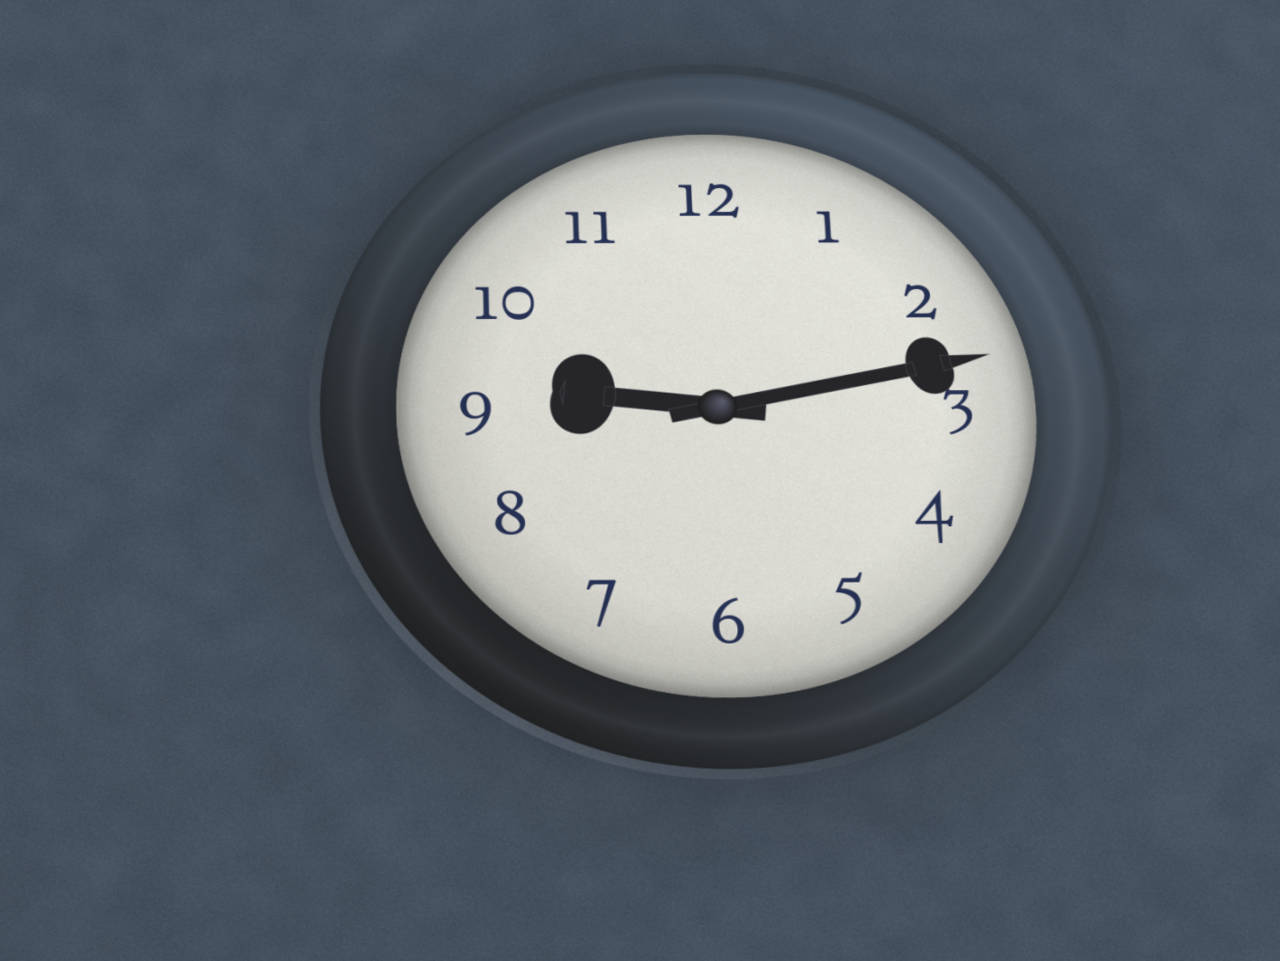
9 h 13 min
